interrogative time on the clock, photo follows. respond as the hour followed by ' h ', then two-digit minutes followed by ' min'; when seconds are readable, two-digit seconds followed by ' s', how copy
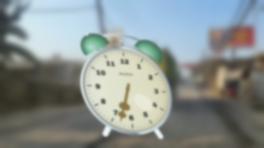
6 h 33 min
